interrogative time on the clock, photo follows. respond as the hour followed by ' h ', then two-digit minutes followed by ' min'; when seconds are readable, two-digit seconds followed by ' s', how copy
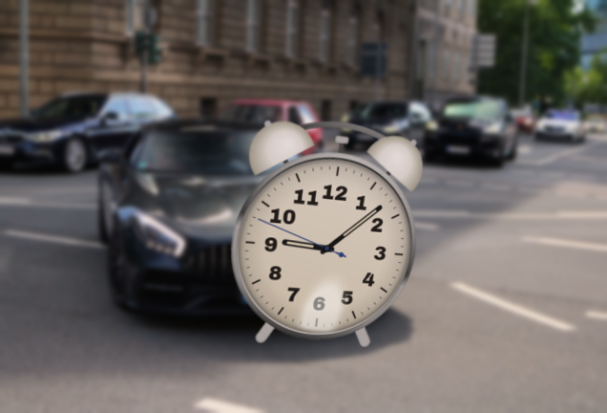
9 h 07 min 48 s
